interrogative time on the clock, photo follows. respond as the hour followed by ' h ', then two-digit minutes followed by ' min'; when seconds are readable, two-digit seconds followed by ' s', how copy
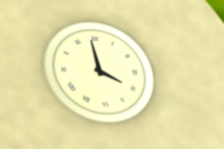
3 h 59 min
